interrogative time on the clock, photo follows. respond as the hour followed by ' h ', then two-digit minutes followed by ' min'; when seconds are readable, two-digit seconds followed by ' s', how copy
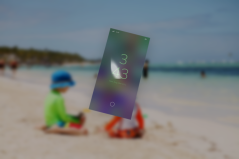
3 h 43 min
